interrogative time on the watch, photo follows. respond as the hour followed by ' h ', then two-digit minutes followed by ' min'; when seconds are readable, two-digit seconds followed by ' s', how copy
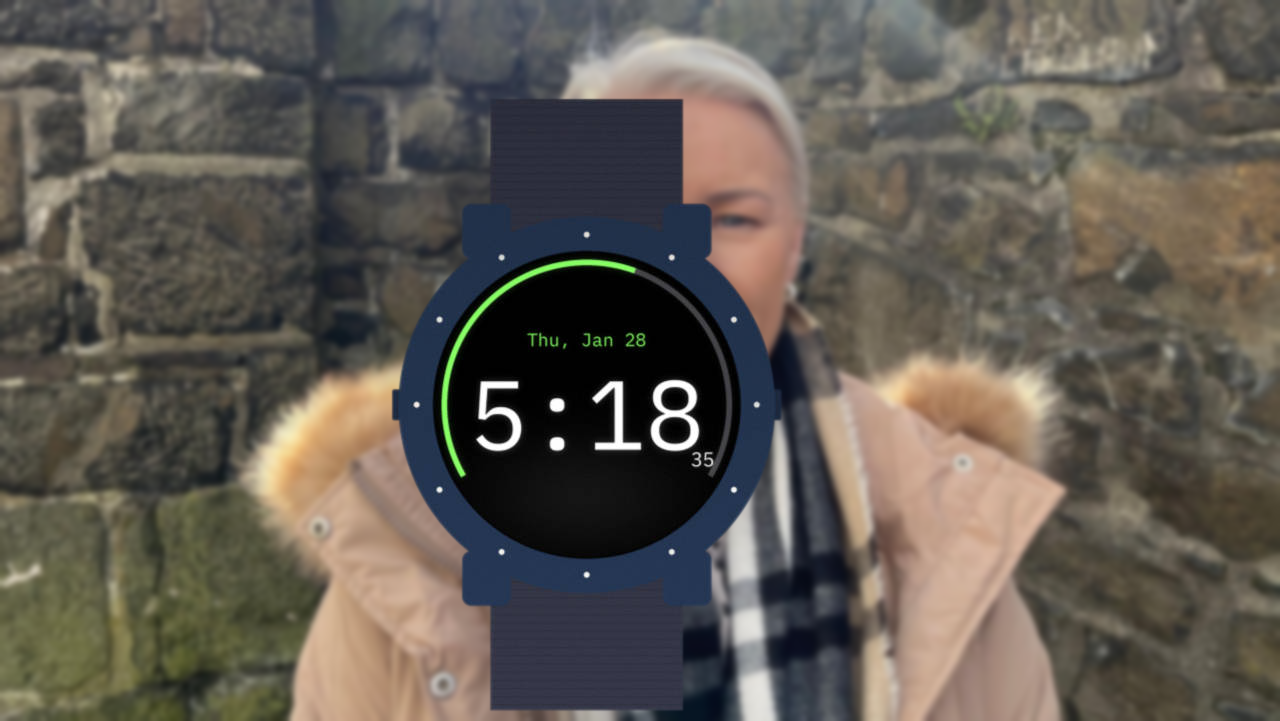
5 h 18 min 35 s
